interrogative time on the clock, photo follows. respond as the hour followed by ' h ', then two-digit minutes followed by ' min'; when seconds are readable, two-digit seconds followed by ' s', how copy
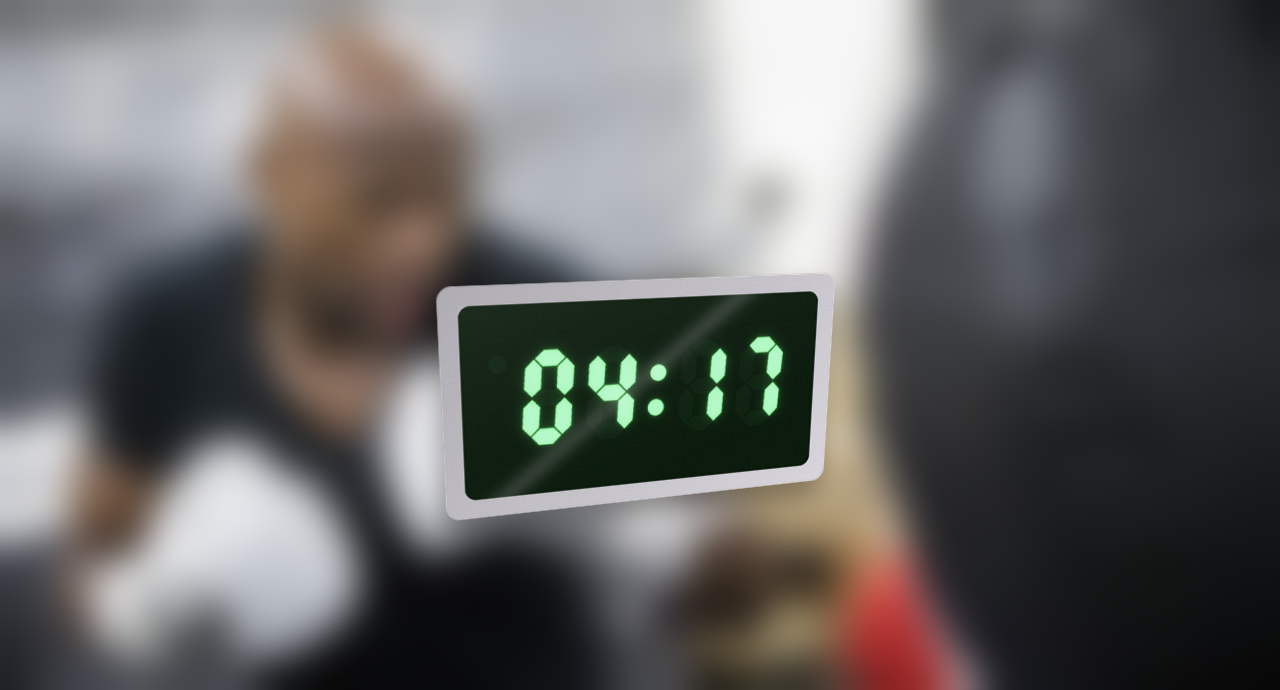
4 h 17 min
